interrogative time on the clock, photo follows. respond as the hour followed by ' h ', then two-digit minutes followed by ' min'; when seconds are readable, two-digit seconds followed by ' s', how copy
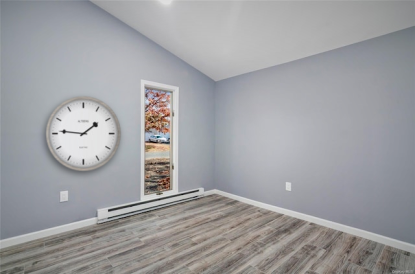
1 h 46 min
